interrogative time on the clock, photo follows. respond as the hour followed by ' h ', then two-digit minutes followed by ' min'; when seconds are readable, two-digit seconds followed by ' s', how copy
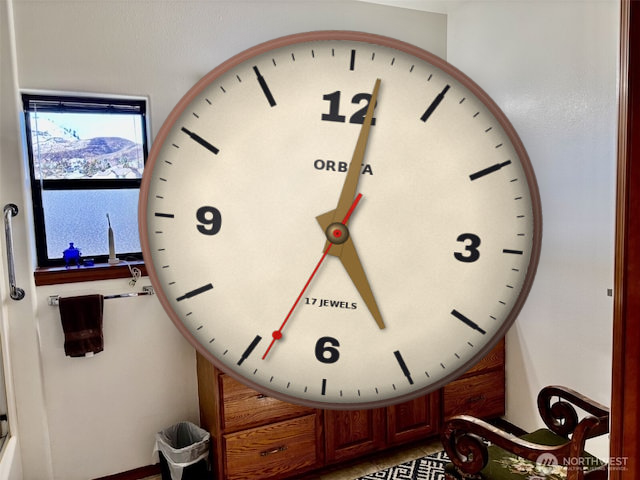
5 h 01 min 34 s
